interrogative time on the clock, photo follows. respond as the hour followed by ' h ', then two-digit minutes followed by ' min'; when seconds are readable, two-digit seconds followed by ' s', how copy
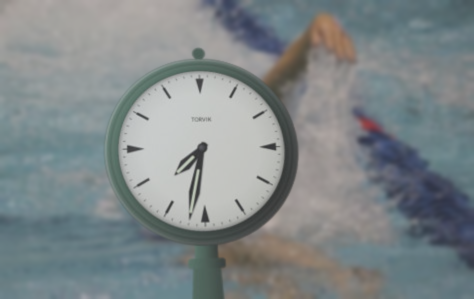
7 h 32 min
